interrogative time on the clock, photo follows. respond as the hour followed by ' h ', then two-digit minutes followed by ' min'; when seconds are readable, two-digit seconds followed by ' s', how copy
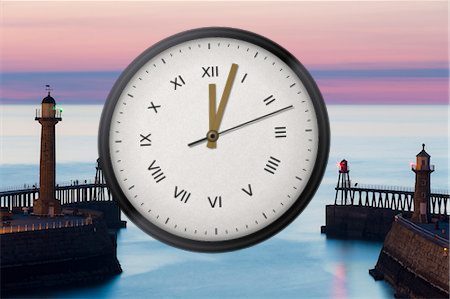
12 h 03 min 12 s
